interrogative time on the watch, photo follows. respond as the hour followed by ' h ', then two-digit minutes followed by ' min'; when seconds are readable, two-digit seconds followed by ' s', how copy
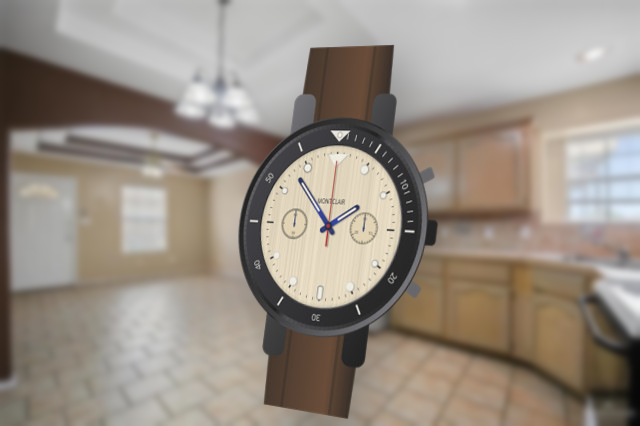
1 h 53 min
